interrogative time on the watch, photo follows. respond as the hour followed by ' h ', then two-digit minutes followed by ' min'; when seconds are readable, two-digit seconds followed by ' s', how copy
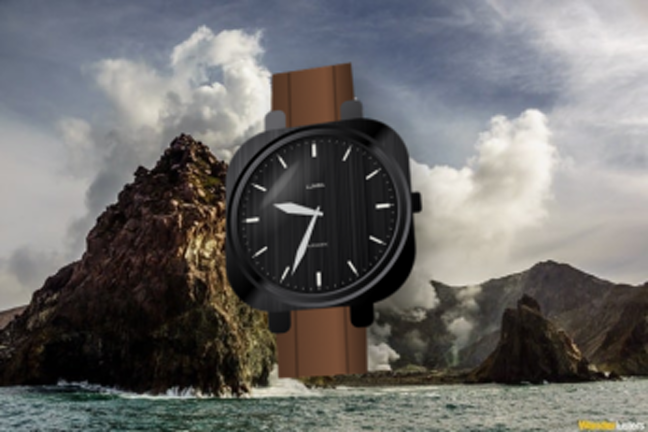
9 h 34 min
